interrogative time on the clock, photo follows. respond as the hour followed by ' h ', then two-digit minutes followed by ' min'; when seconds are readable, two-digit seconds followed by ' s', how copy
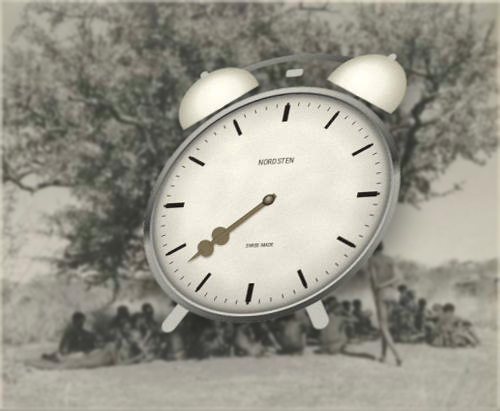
7 h 38 min
